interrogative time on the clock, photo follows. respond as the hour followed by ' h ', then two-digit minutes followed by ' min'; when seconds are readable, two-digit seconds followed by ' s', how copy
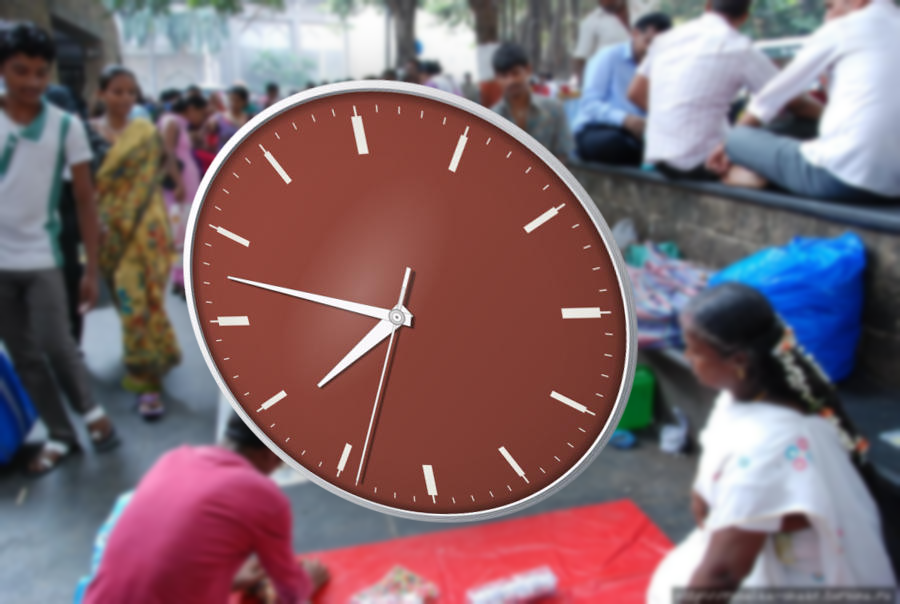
7 h 47 min 34 s
